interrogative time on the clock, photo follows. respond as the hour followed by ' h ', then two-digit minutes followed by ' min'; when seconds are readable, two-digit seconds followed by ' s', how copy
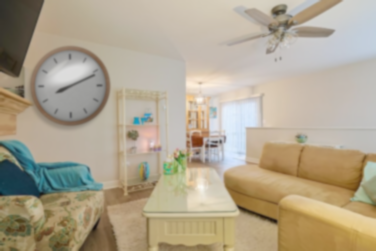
8 h 11 min
